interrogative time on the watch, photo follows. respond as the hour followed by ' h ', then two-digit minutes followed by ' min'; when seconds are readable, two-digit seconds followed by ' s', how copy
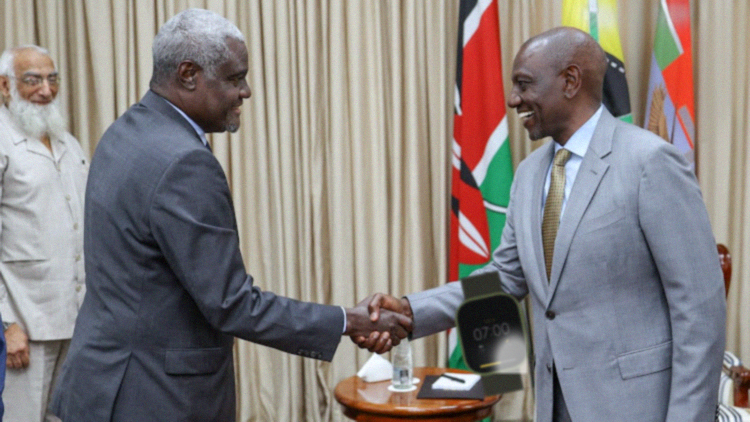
7 h 00 min
